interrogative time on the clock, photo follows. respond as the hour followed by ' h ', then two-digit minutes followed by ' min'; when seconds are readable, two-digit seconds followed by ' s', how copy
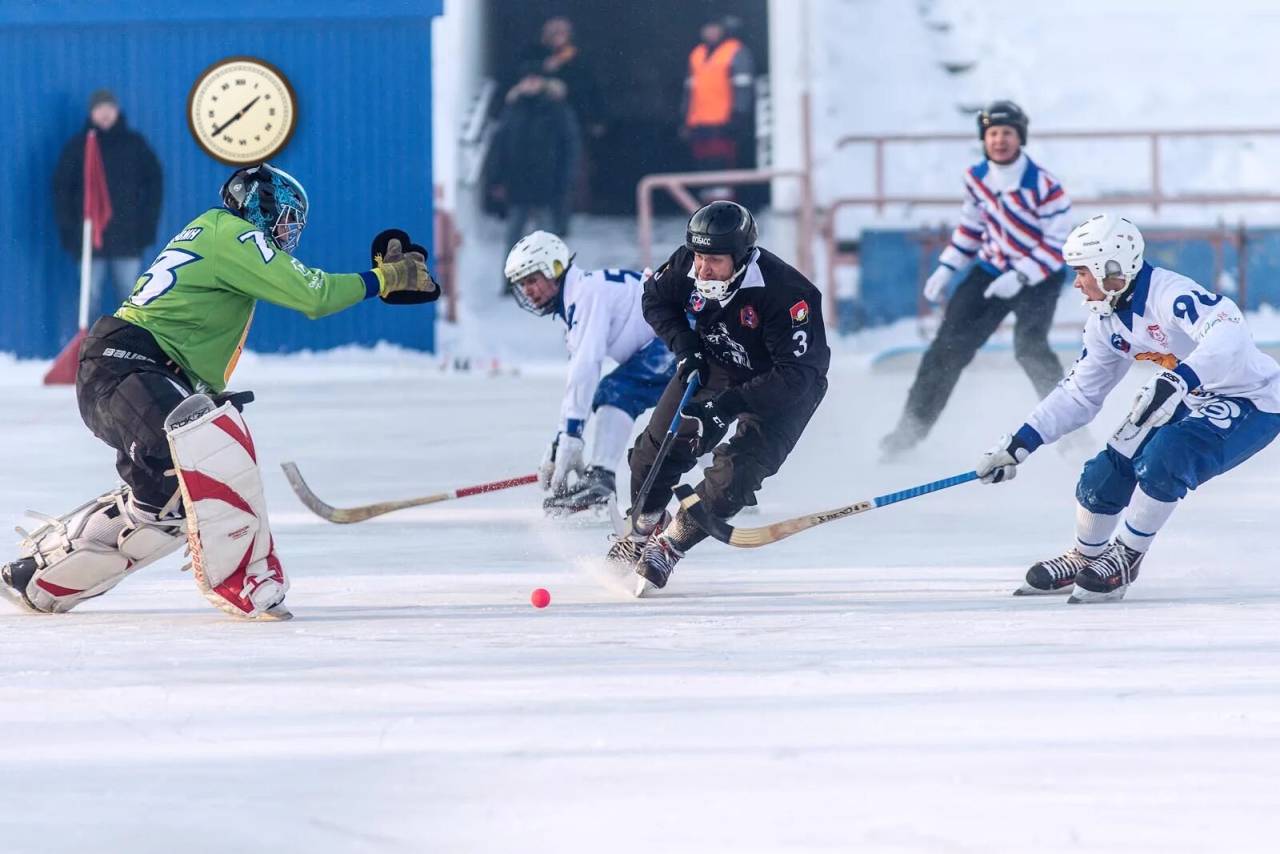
1 h 39 min
